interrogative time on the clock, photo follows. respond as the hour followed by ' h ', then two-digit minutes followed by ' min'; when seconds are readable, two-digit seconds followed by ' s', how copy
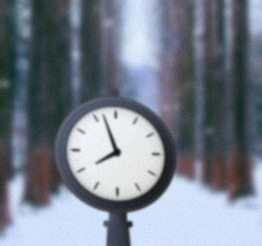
7 h 57 min
